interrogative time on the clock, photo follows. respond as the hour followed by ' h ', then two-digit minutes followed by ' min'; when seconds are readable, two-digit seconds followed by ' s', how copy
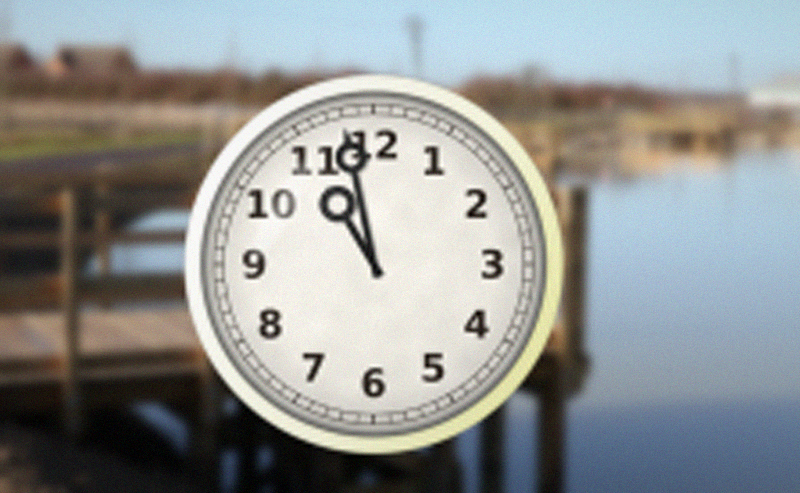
10 h 58 min
